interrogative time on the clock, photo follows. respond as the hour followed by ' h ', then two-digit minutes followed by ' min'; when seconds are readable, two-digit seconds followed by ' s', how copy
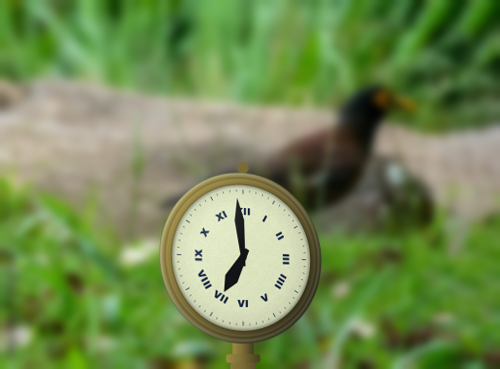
6 h 59 min
